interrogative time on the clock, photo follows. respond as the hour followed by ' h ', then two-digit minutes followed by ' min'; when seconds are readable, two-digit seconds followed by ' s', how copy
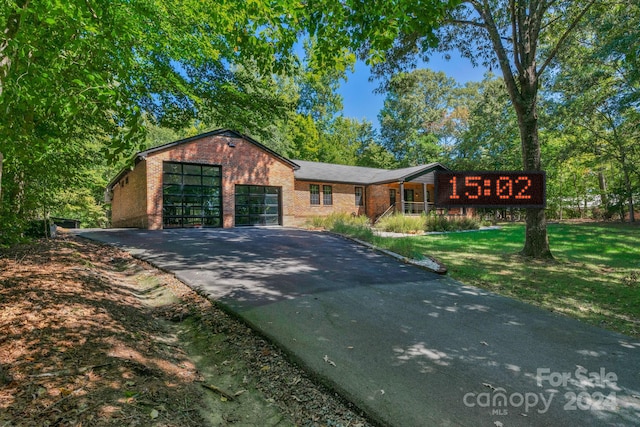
15 h 02 min
